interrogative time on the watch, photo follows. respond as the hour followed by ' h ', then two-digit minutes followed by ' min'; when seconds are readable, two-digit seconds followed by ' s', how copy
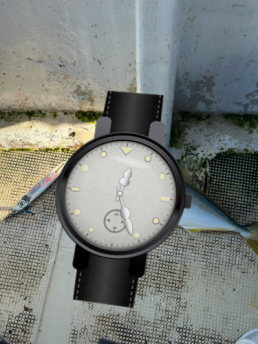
12 h 26 min
